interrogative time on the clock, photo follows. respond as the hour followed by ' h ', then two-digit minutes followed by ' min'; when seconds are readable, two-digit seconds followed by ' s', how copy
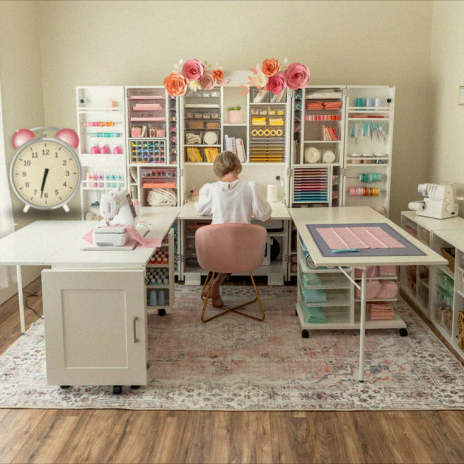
6 h 32 min
